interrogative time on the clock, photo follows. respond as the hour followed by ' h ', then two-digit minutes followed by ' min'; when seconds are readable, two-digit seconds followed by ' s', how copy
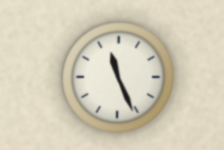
11 h 26 min
